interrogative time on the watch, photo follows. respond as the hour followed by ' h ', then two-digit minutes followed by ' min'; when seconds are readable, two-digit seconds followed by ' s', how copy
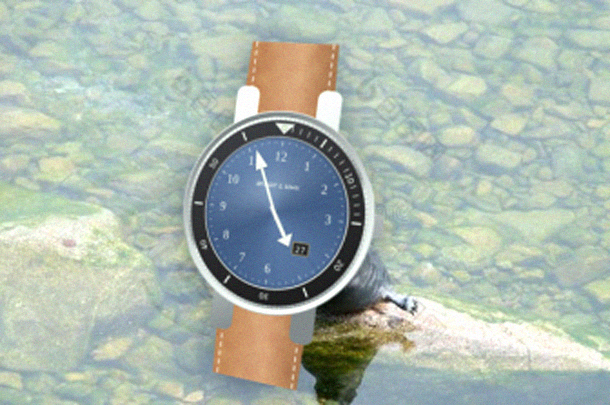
4 h 56 min
